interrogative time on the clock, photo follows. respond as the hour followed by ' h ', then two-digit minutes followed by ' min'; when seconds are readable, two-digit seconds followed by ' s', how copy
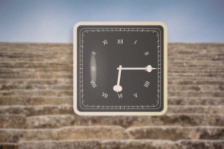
6 h 15 min
